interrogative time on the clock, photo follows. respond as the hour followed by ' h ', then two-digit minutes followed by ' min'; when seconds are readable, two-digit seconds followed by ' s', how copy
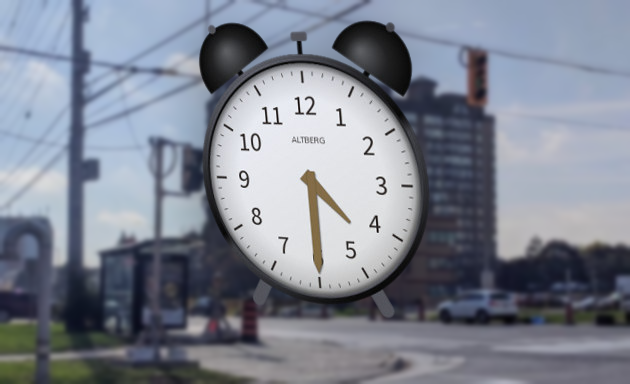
4 h 30 min
